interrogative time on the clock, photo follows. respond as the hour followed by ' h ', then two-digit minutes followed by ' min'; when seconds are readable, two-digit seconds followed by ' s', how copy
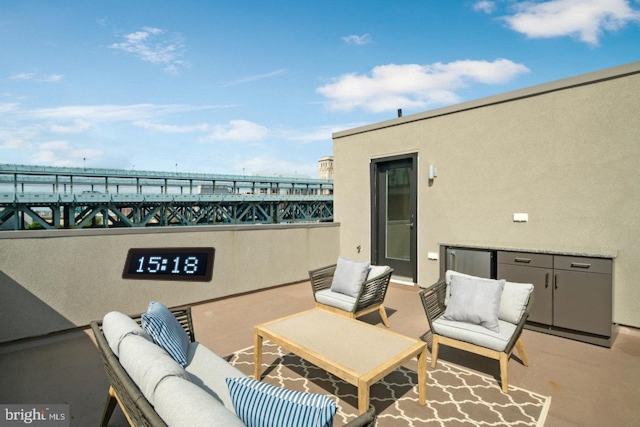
15 h 18 min
